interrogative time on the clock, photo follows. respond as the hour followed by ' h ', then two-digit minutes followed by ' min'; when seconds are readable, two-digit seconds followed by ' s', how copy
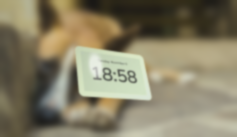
18 h 58 min
